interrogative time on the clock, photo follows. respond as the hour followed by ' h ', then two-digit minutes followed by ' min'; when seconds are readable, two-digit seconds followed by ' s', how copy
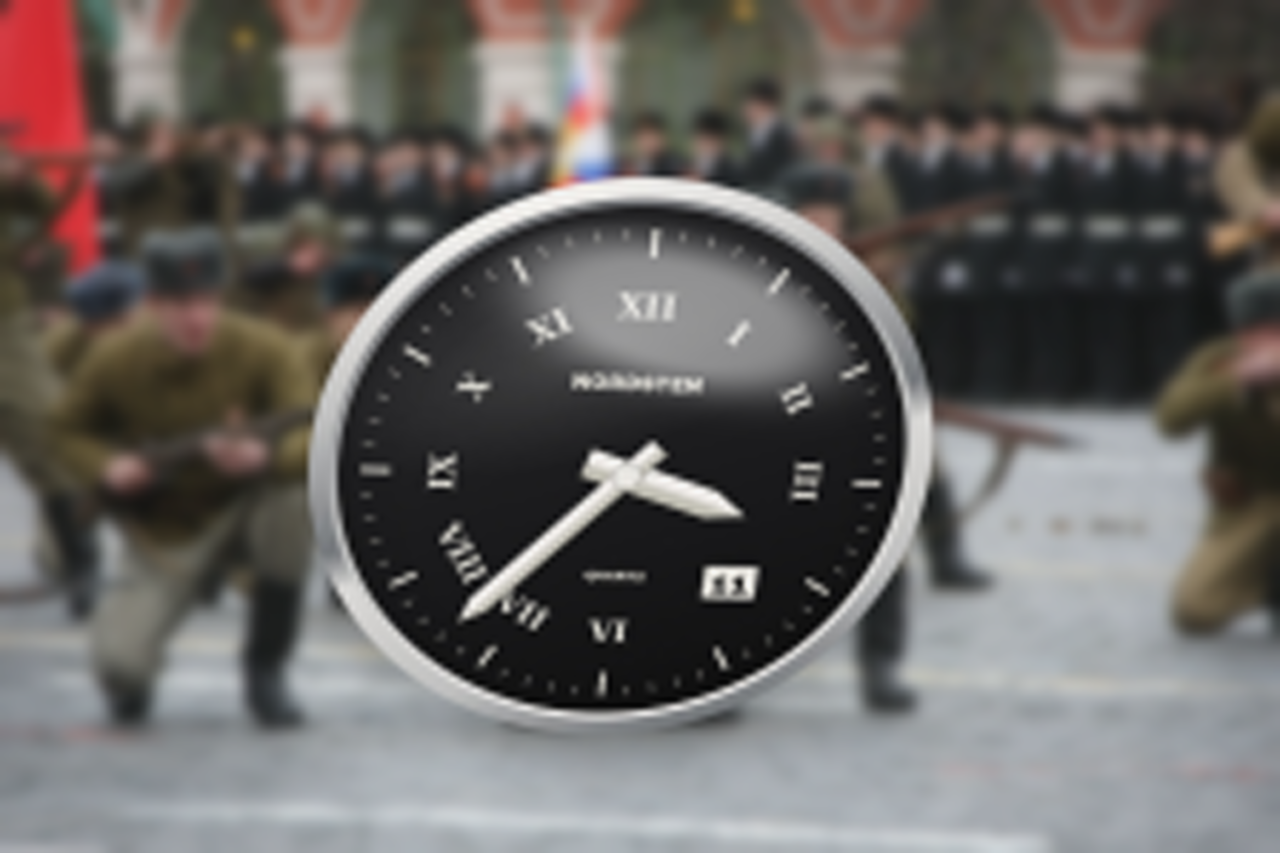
3 h 37 min
